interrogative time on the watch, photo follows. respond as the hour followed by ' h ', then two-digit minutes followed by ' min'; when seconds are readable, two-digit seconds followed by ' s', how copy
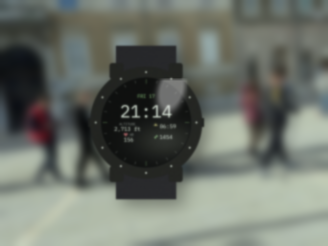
21 h 14 min
